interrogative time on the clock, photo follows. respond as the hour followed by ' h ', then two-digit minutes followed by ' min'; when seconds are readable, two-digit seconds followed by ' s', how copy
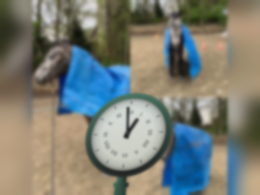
12 h 59 min
